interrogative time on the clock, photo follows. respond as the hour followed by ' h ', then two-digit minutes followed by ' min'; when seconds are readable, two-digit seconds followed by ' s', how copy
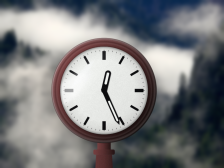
12 h 26 min
